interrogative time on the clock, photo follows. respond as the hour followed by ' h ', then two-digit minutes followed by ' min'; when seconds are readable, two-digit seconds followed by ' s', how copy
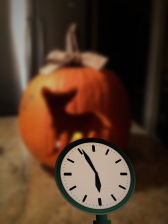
5 h 56 min
